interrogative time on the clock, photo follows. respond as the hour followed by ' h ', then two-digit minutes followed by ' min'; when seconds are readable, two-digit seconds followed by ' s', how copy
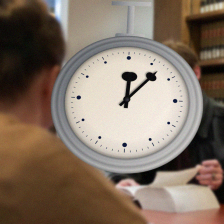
12 h 07 min
